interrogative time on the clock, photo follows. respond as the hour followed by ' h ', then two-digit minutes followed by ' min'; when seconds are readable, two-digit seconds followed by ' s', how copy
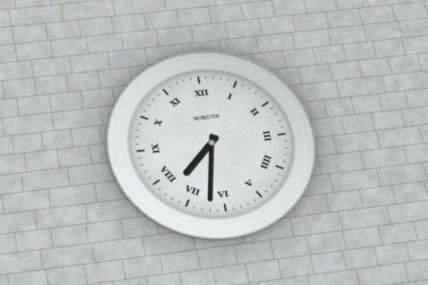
7 h 32 min
